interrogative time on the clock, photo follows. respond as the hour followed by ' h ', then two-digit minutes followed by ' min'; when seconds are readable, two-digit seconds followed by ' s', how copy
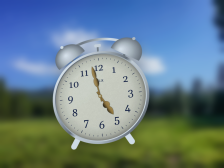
4 h 58 min
